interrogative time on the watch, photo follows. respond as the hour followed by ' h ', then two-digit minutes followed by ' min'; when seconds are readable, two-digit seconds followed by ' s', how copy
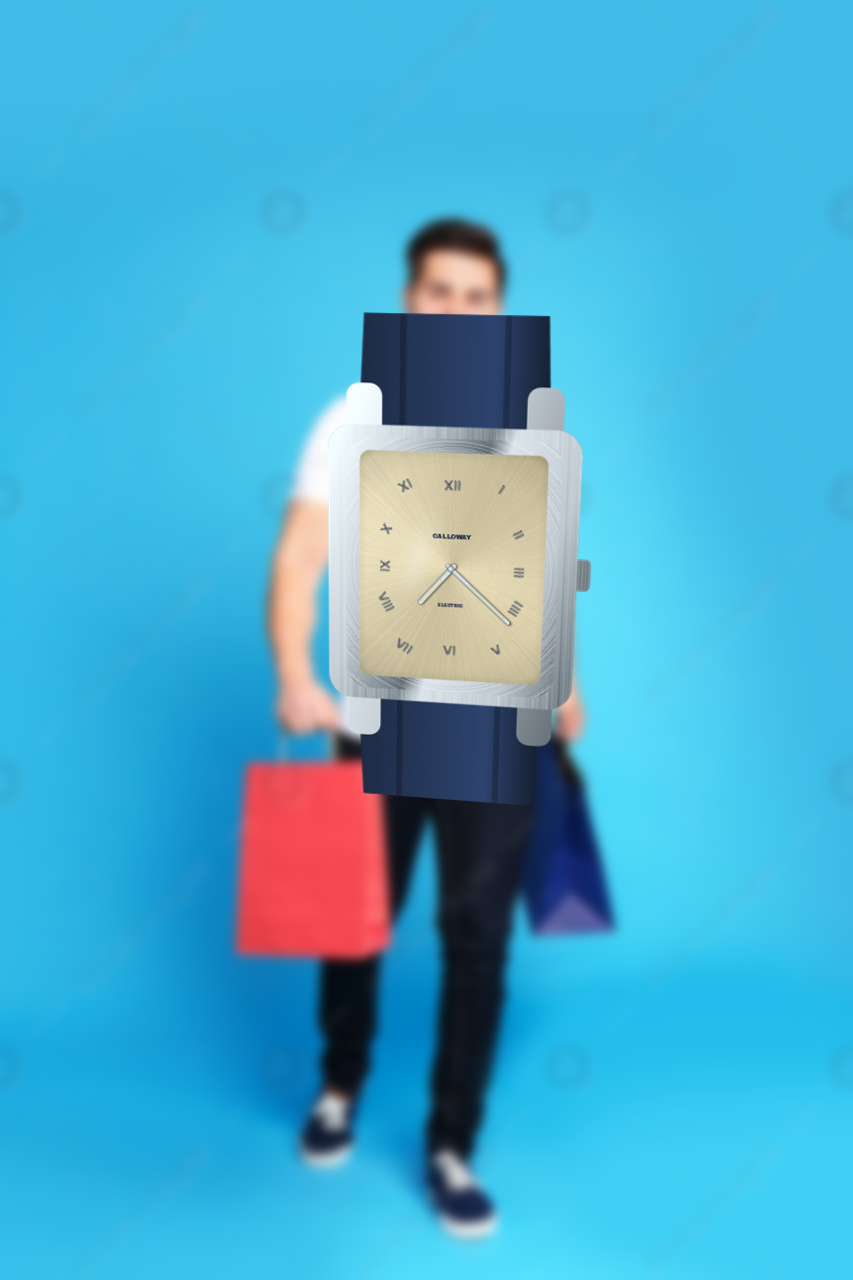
7 h 22 min
